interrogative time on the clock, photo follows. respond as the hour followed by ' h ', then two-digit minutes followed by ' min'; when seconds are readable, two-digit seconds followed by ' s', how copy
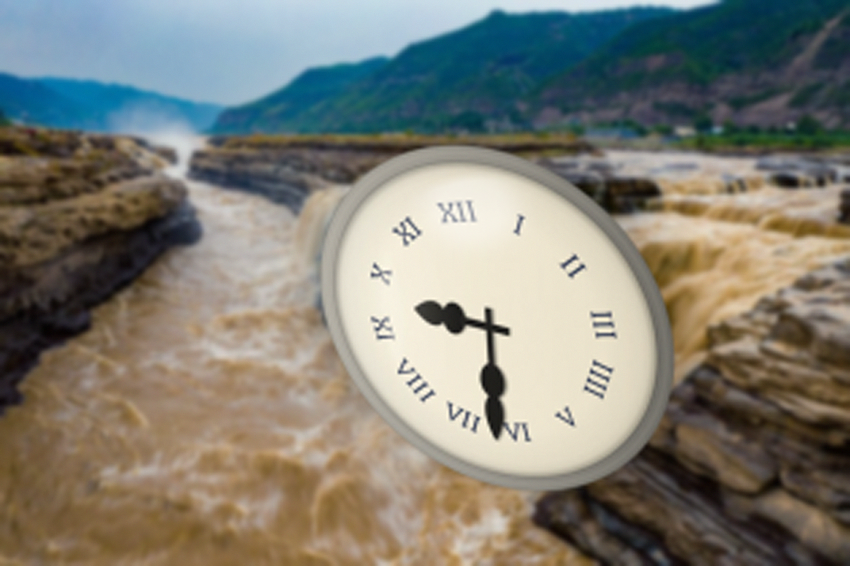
9 h 32 min
